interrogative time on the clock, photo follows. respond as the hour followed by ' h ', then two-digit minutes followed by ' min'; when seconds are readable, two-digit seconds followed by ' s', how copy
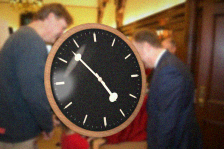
4 h 53 min
